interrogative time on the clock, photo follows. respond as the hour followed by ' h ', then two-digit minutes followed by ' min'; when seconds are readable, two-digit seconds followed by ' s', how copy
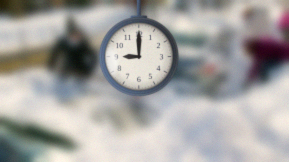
9 h 00 min
